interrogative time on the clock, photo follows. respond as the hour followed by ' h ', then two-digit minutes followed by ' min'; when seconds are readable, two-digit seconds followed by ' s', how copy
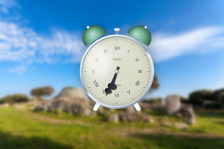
6 h 34 min
